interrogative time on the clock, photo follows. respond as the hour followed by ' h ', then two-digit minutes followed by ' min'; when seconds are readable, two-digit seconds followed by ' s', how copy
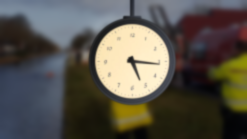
5 h 16 min
